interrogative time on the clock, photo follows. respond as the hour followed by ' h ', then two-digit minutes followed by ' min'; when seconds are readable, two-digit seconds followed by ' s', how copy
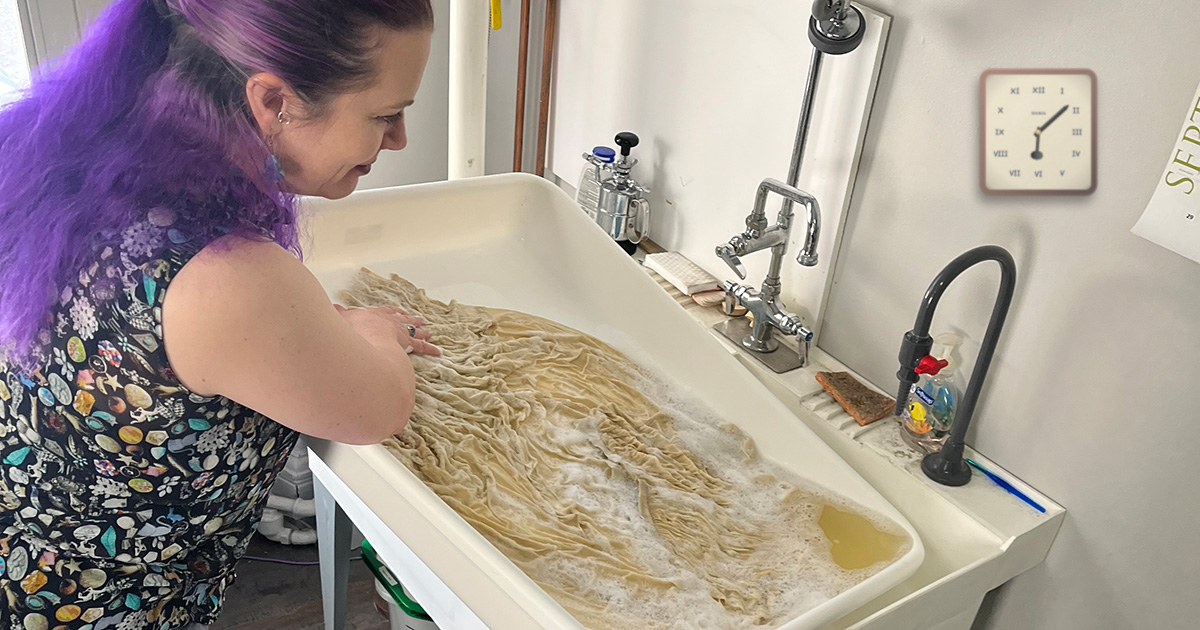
6 h 08 min
